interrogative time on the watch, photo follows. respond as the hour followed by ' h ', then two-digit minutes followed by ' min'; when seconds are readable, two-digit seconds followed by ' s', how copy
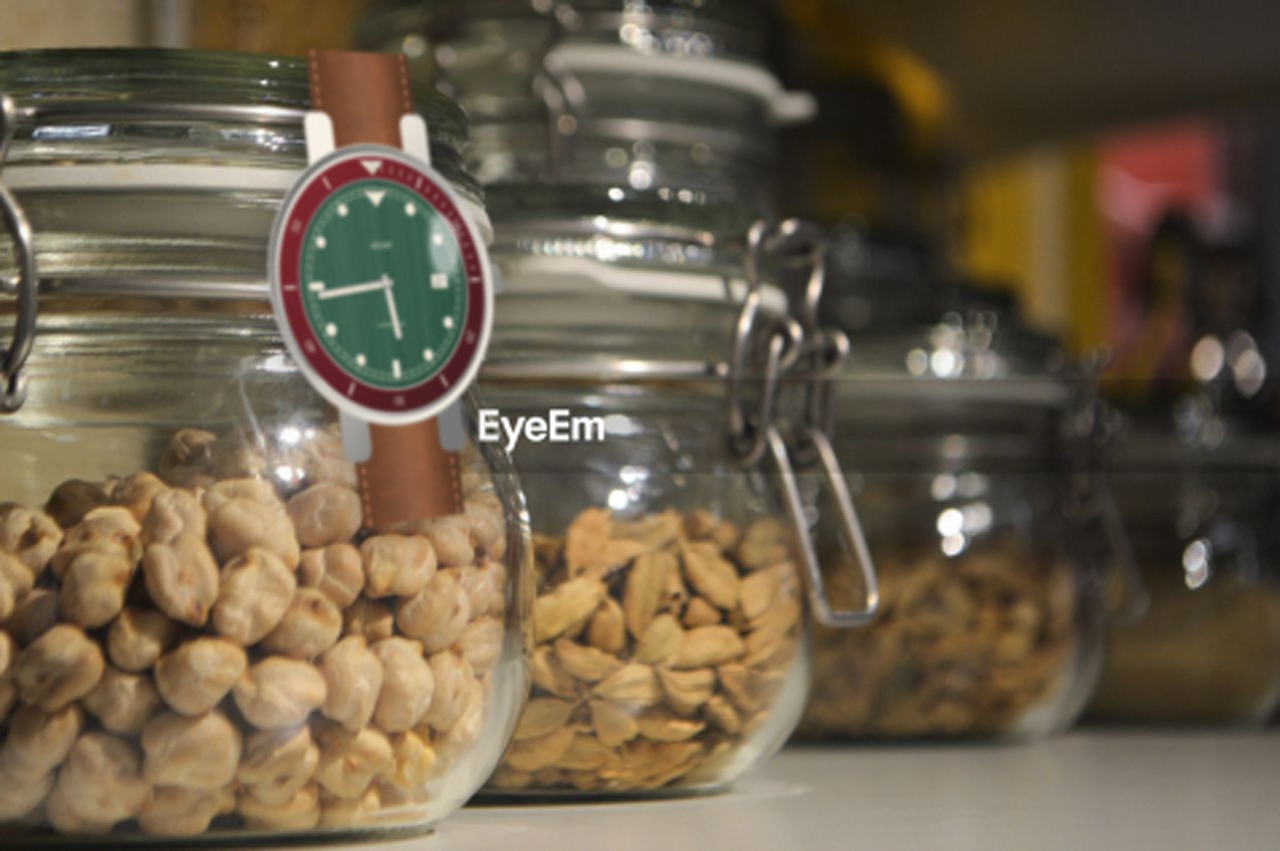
5 h 44 min
